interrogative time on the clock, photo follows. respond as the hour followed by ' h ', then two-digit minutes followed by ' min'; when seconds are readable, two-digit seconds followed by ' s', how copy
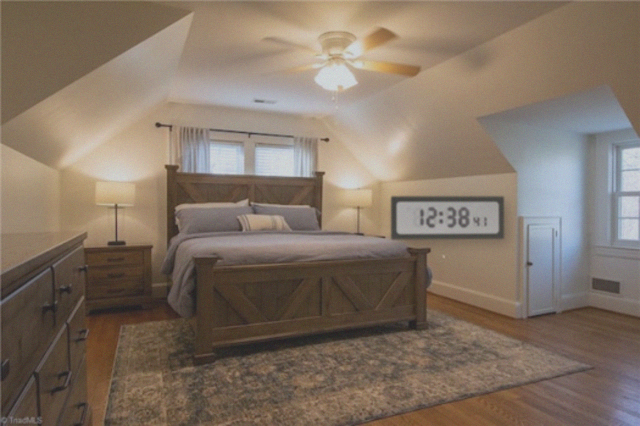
12 h 38 min 41 s
